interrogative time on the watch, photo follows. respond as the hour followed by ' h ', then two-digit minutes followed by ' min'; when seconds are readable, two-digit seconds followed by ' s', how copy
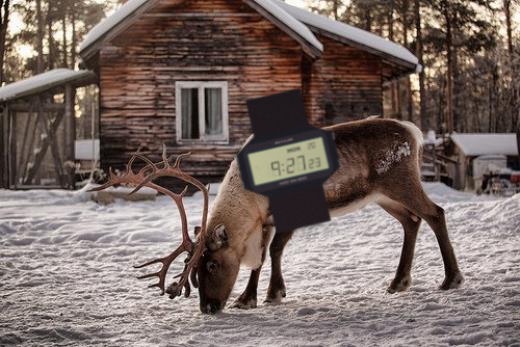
9 h 27 min
